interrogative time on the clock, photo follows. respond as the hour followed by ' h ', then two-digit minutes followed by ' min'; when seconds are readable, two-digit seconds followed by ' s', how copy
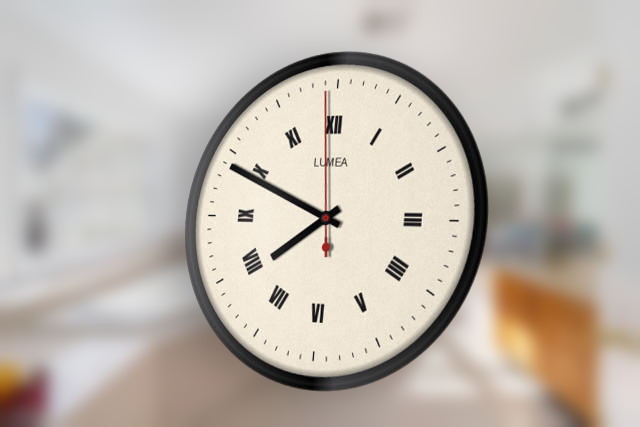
7 h 48 min 59 s
